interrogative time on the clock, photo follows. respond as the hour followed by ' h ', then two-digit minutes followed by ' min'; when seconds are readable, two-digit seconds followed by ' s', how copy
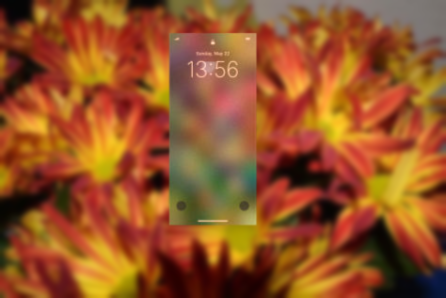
13 h 56 min
